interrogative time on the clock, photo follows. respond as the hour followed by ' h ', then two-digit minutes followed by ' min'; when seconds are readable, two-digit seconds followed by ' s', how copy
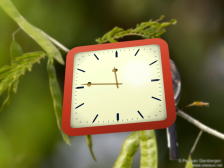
11 h 46 min
